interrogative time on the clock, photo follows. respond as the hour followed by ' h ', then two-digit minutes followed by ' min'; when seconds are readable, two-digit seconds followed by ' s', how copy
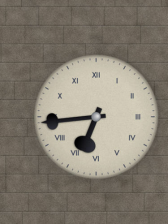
6 h 44 min
